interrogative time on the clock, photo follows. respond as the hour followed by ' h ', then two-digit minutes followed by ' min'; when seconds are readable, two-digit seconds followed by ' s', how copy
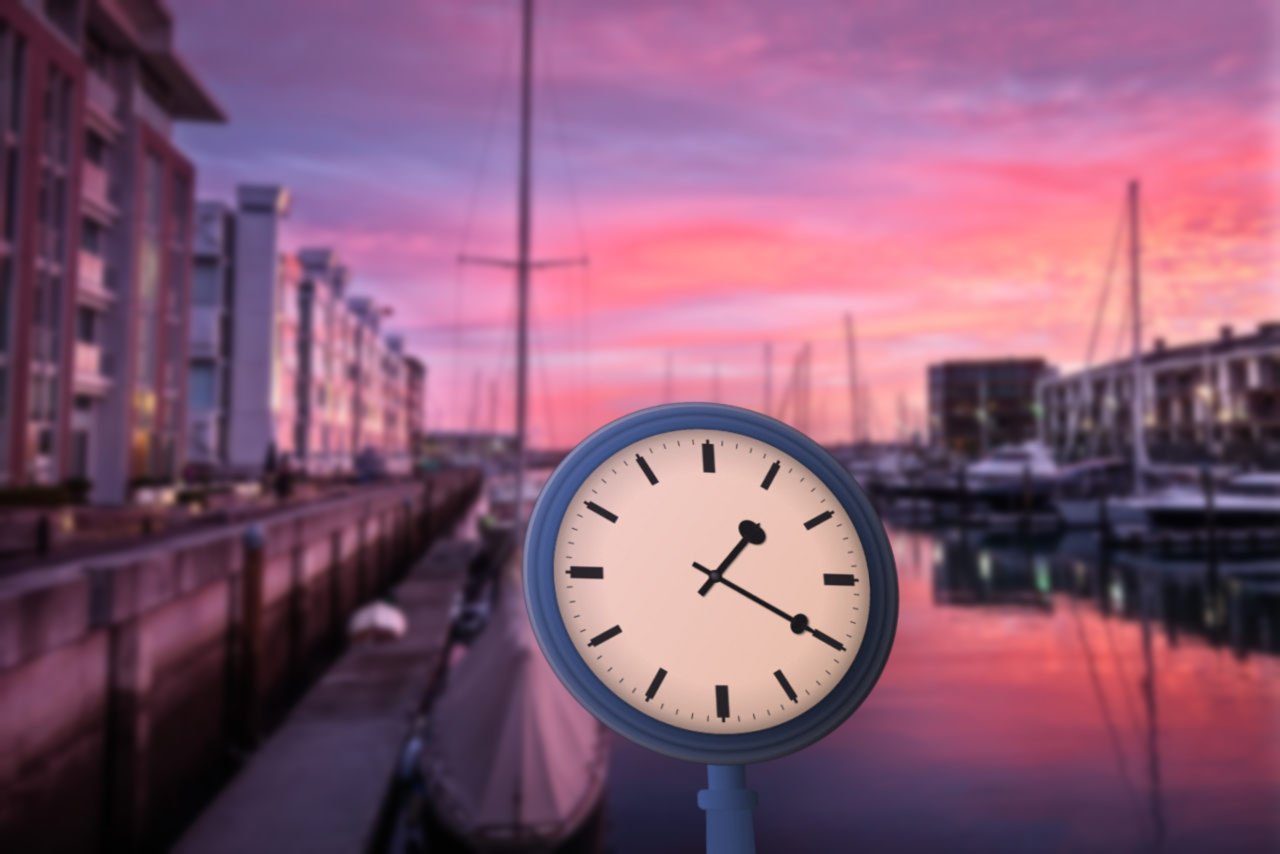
1 h 20 min
